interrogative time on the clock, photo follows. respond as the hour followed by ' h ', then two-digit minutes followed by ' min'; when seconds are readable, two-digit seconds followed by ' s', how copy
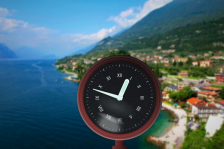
12 h 48 min
